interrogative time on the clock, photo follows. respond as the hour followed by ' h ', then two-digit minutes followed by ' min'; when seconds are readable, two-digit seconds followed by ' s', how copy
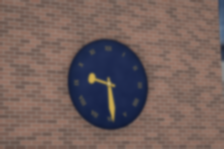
9 h 29 min
